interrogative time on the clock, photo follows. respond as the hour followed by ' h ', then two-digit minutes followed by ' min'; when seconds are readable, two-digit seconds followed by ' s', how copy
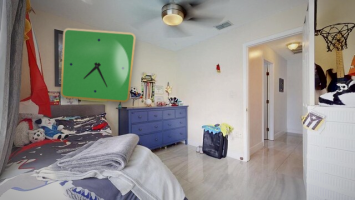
7 h 25 min
